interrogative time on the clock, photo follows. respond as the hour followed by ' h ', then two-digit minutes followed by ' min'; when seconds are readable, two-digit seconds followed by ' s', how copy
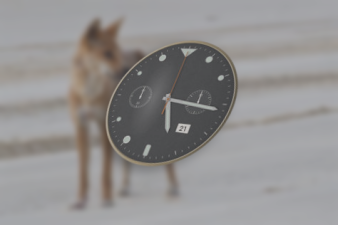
5 h 16 min
